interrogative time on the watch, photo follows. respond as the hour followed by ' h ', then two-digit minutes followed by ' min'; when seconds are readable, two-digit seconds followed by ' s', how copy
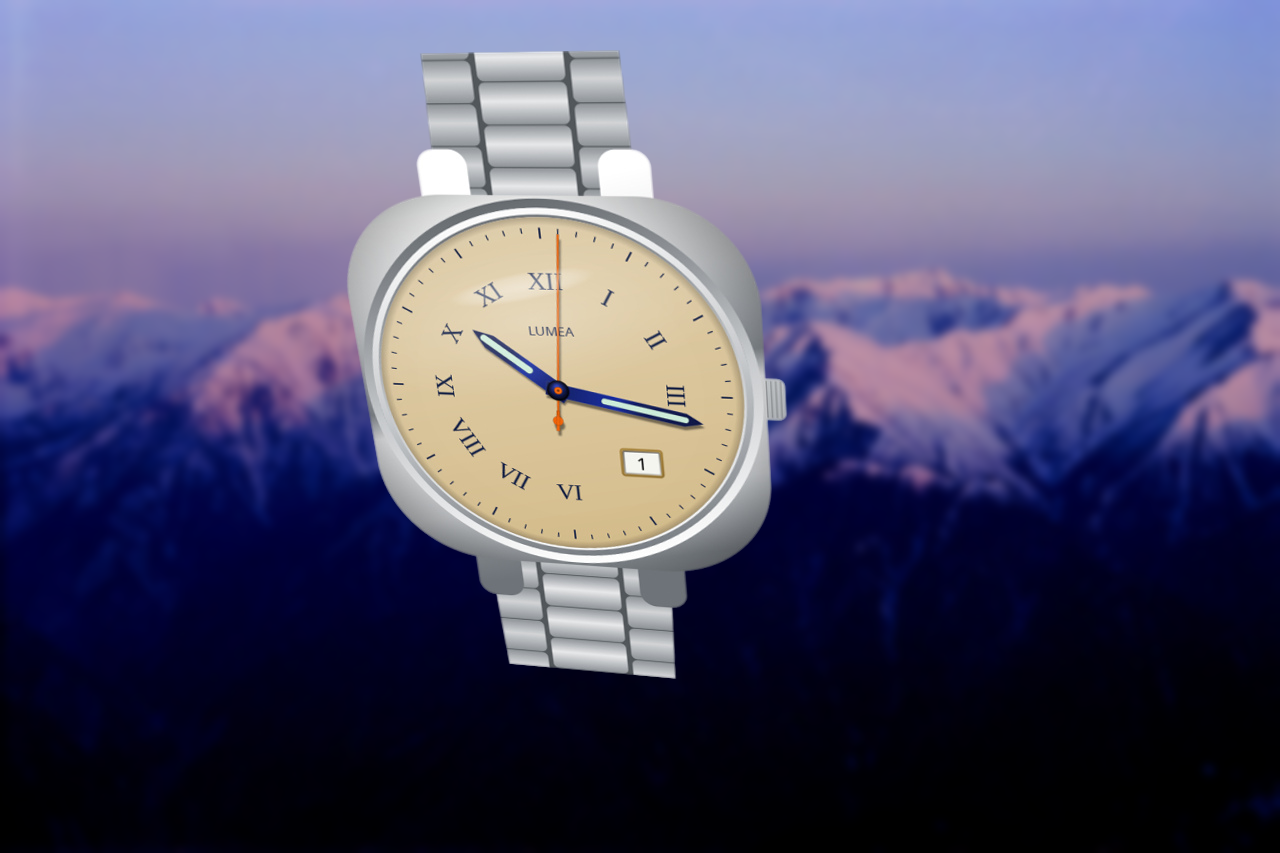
10 h 17 min 01 s
